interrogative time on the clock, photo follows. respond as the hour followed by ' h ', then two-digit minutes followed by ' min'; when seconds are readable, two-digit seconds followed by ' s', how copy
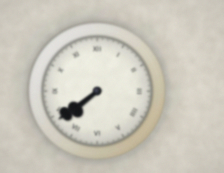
7 h 39 min
